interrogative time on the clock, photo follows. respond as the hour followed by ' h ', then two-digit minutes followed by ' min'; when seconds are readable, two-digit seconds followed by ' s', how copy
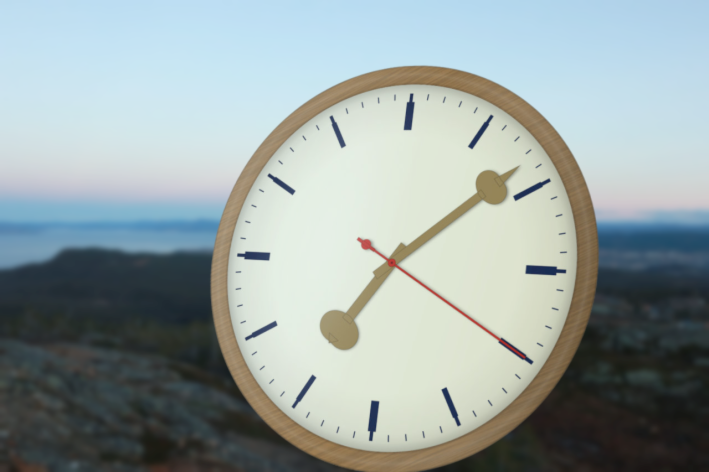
7 h 08 min 20 s
